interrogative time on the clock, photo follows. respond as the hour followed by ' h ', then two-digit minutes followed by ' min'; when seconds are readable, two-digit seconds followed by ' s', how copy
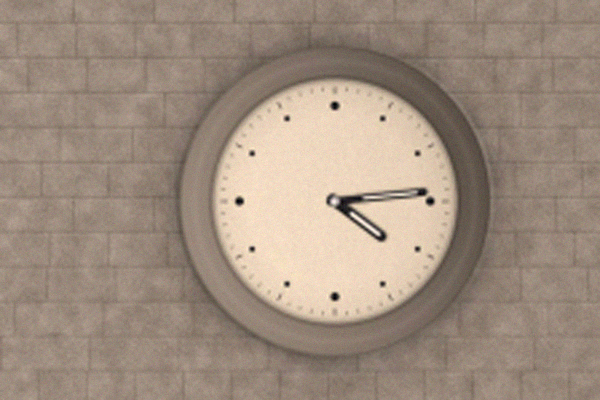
4 h 14 min
